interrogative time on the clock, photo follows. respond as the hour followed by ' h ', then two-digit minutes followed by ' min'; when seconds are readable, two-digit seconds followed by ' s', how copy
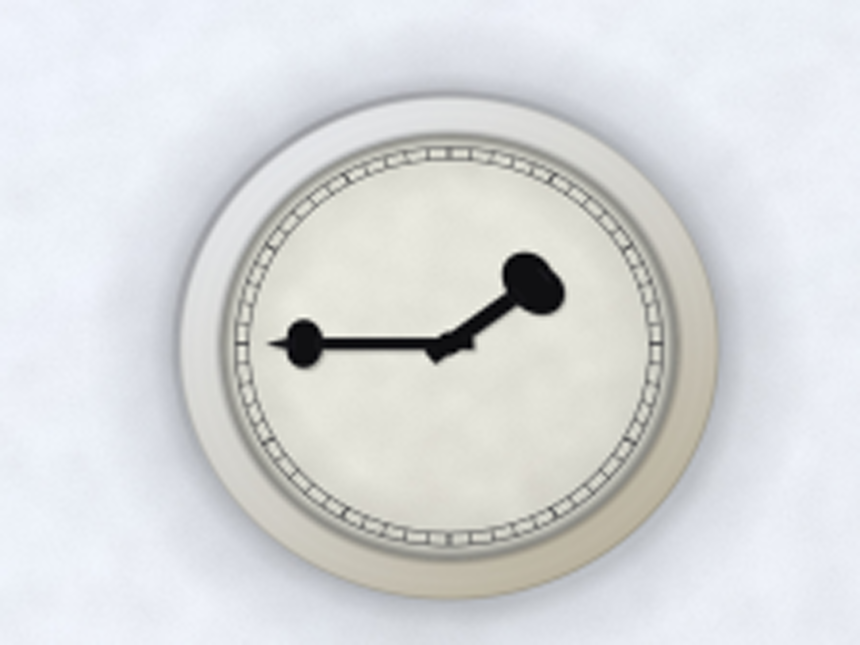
1 h 45 min
